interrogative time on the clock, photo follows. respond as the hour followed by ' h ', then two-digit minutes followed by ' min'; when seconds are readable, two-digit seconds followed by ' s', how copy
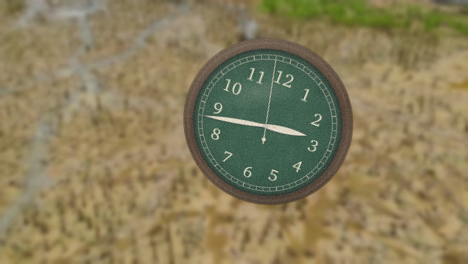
2 h 42 min 58 s
